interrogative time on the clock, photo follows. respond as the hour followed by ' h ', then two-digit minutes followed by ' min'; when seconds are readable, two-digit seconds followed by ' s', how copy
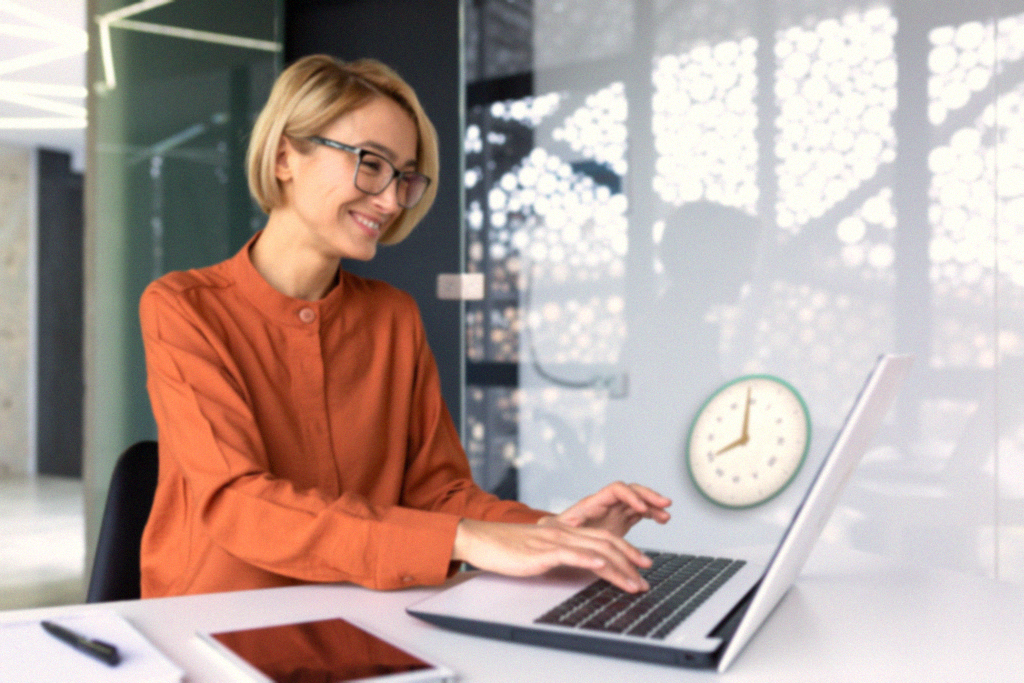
7 h 59 min
